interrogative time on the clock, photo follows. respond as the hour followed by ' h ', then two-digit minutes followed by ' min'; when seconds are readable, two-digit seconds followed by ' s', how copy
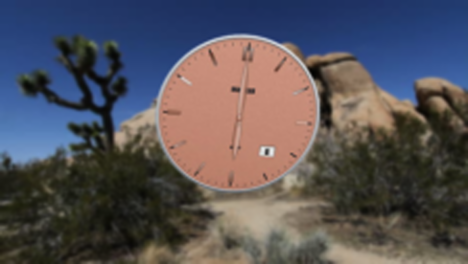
6 h 00 min
